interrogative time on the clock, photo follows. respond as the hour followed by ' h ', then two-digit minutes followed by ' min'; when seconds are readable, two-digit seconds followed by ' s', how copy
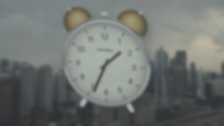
1 h 34 min
